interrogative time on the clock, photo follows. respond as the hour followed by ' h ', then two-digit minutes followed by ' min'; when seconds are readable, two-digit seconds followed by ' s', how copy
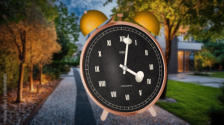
4 h 02 min
